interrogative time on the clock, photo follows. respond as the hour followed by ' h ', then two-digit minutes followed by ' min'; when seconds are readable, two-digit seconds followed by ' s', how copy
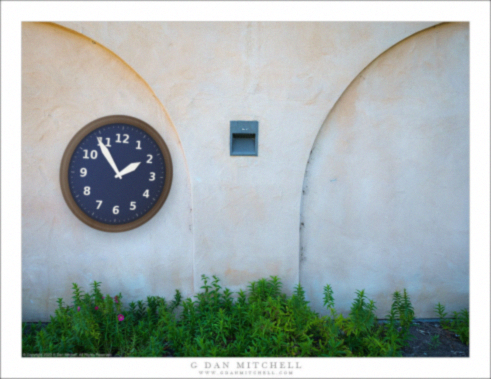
1 h 54 min
